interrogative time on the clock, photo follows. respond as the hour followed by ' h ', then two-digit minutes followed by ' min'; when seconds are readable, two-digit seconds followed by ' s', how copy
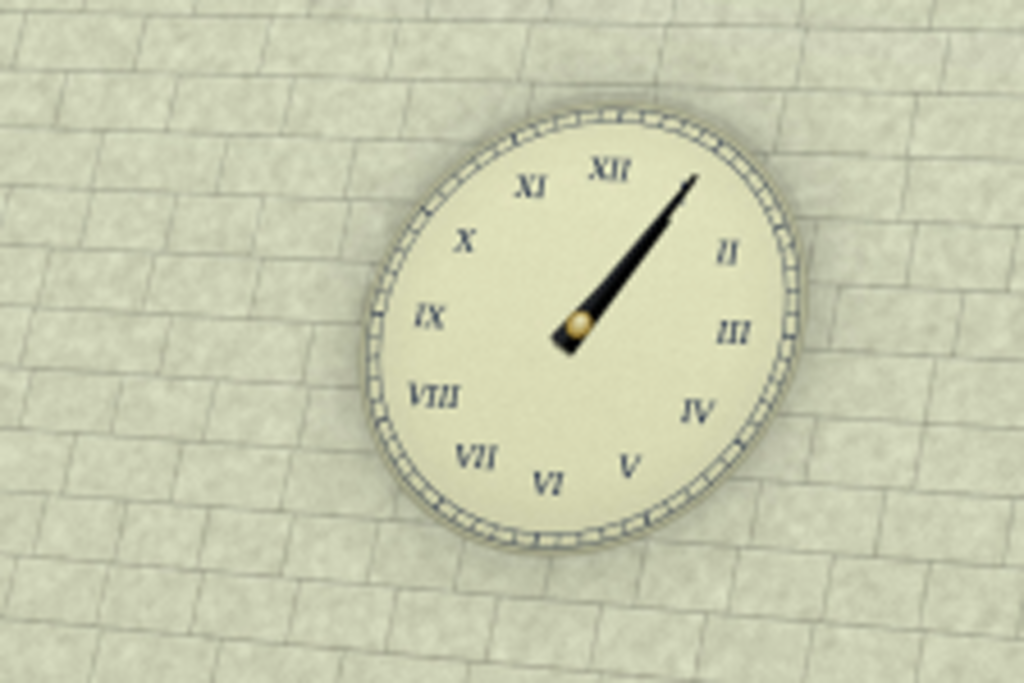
1 h 05 min
